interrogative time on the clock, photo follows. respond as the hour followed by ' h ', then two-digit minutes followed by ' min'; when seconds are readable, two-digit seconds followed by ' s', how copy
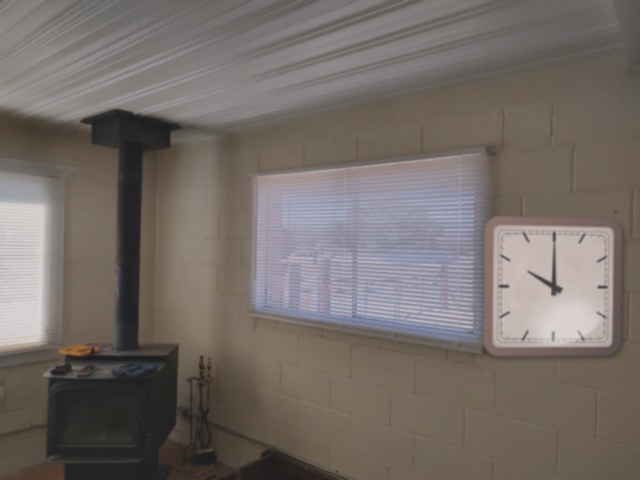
10 h 00 min
